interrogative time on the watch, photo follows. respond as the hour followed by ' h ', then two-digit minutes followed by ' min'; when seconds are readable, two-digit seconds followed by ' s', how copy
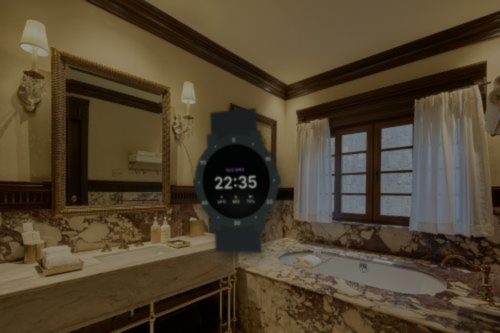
22 h 35 min
